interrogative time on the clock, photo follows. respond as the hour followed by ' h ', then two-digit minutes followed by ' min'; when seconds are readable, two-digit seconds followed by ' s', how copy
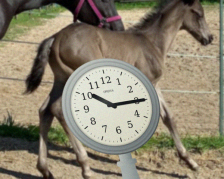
10 h 15 min
